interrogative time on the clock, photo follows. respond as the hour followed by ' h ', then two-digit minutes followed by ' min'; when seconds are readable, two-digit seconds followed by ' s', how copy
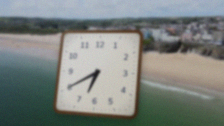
6 h 40 min
